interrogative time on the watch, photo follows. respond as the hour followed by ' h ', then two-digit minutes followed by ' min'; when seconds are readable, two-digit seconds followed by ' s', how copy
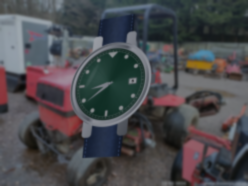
8 h 39 min
